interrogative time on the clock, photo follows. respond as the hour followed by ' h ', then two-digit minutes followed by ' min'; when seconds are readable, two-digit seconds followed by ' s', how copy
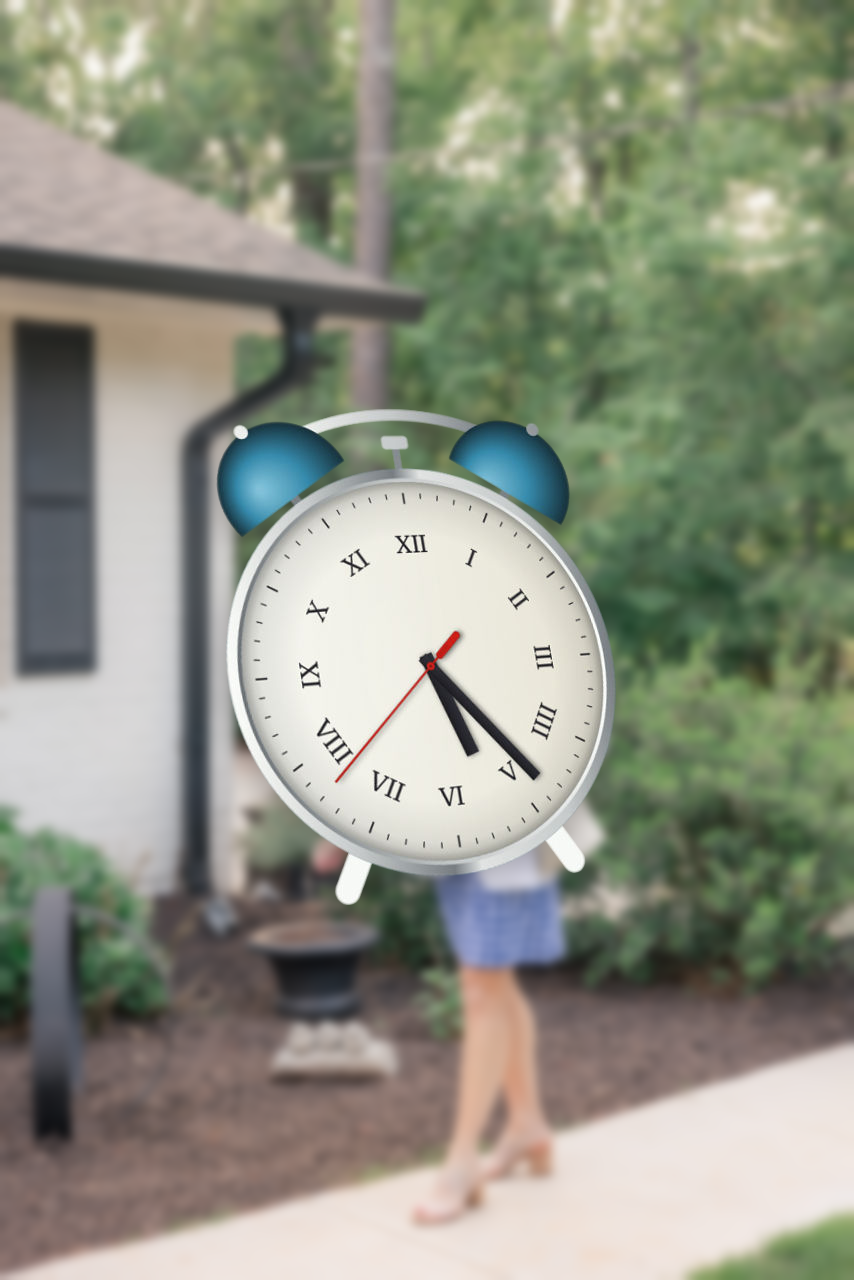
5 h 23 min 38 s
